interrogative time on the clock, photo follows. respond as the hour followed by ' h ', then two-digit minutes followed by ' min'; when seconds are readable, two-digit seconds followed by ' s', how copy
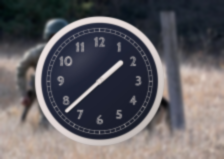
1 h 38 min
